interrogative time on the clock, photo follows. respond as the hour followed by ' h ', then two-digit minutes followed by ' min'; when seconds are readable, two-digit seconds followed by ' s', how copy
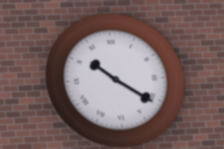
10 h 21 min
